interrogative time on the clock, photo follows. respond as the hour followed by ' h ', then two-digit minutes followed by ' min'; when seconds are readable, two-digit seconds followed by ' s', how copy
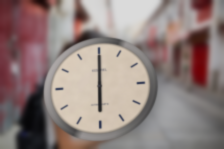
6 h 00 min
